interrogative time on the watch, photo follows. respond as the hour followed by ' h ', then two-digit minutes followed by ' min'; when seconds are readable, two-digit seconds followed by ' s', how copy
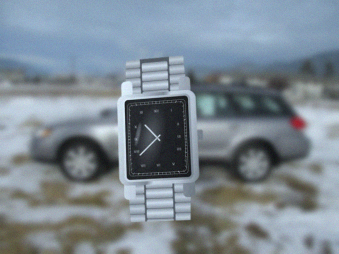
10 h 38 min
